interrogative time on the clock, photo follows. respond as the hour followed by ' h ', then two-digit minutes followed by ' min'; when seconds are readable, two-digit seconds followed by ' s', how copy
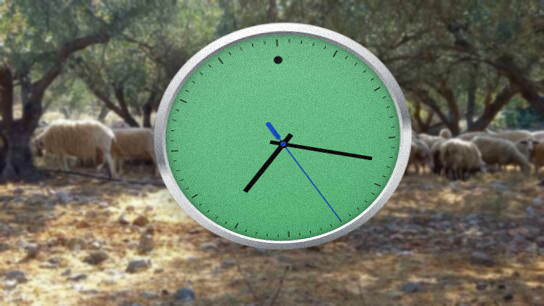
7 h 17 min 25 s
